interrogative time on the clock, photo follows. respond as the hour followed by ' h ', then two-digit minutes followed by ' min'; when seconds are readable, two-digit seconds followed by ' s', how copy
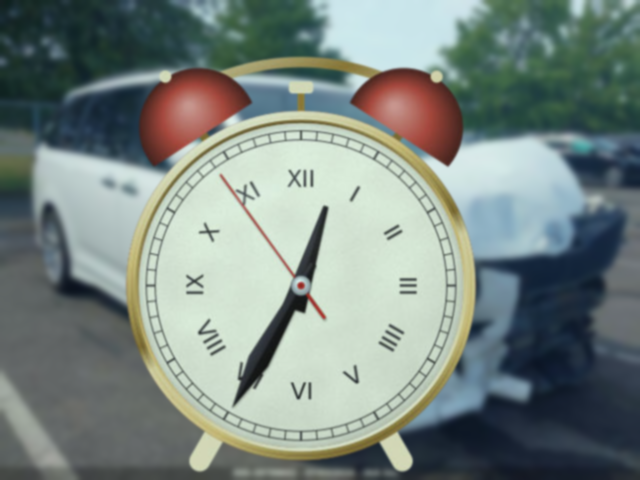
12 h 34 min 54 s
